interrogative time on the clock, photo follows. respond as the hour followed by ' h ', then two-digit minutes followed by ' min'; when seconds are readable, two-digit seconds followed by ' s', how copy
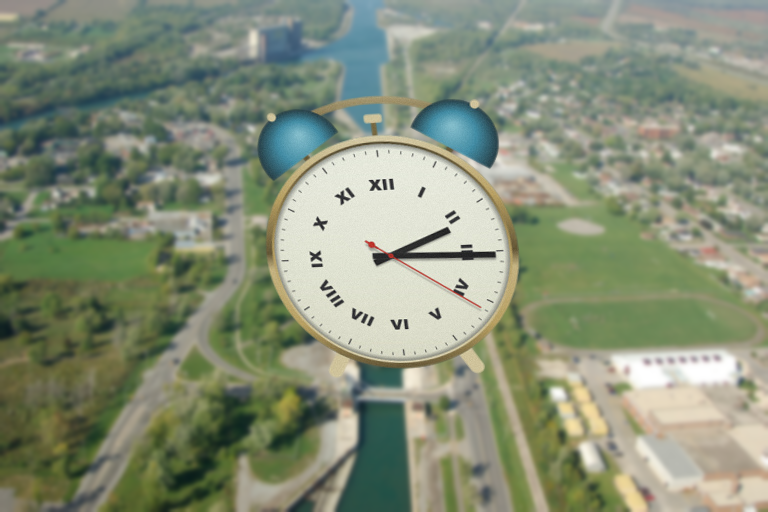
2 h 15 min 21 s
